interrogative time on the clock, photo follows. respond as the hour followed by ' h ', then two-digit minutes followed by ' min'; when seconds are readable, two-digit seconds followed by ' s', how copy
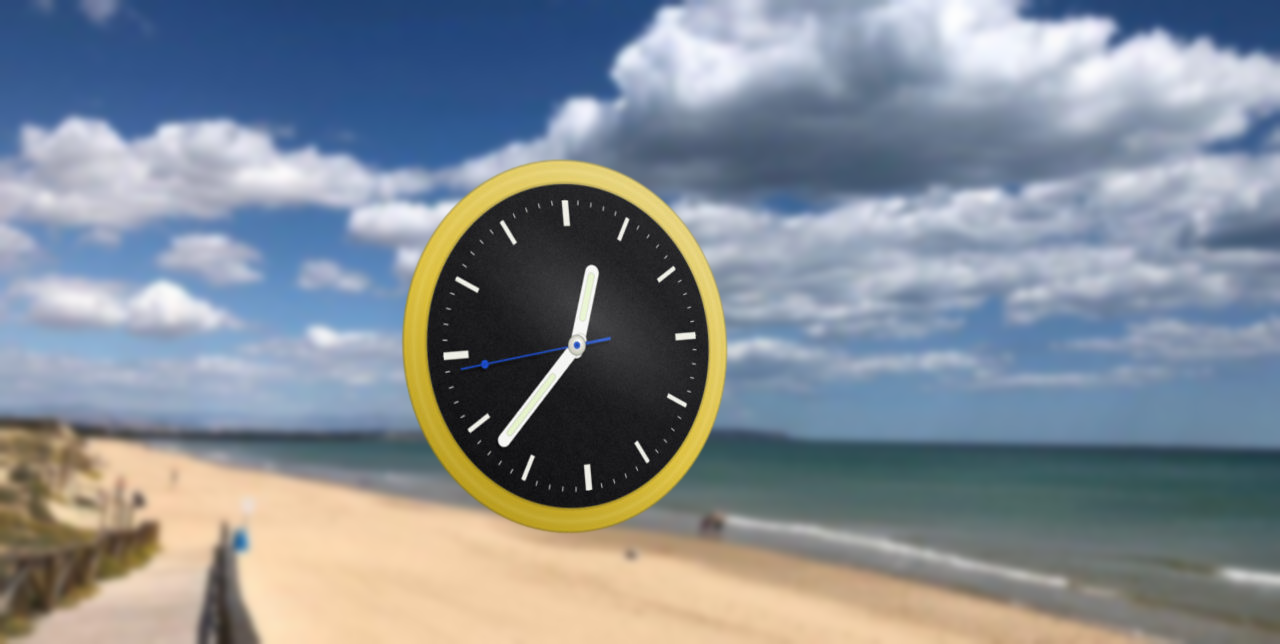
12 h 37 min 44 s
